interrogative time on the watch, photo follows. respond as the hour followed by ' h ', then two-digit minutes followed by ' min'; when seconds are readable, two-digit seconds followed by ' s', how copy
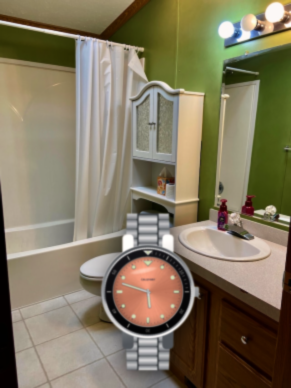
5 h 48 min
